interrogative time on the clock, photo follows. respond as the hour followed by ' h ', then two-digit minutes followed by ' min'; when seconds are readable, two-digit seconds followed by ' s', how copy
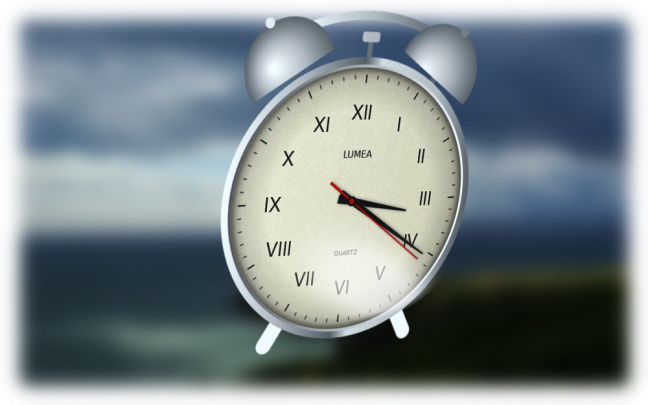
3 h 20 min 21 s
